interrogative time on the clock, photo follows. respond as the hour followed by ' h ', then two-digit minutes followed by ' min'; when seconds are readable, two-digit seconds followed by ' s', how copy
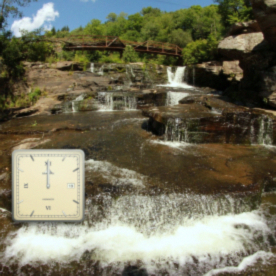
12 h 00 min
